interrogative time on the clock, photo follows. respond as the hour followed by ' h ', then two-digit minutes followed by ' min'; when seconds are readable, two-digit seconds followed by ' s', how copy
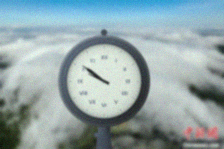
9 h 51 min
